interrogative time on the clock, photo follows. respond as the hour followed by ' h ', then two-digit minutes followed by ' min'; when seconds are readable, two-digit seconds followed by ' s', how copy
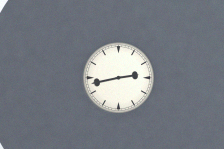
2 h 43 min
